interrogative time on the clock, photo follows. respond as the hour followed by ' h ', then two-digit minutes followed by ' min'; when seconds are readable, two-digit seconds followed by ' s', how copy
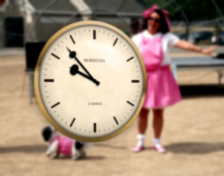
9 h 53 min
